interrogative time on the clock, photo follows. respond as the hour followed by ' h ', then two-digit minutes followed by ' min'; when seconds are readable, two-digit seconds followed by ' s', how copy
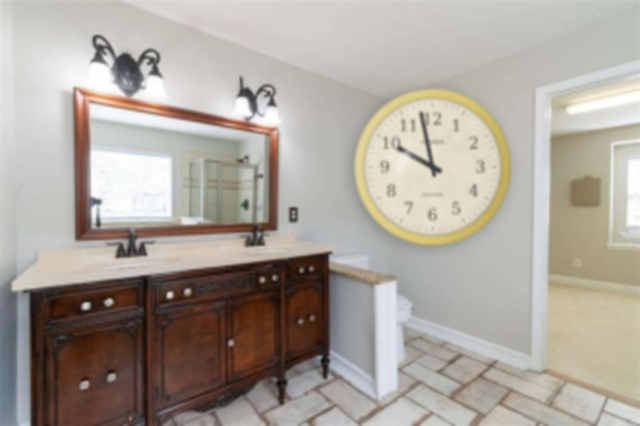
9 h 58 min
